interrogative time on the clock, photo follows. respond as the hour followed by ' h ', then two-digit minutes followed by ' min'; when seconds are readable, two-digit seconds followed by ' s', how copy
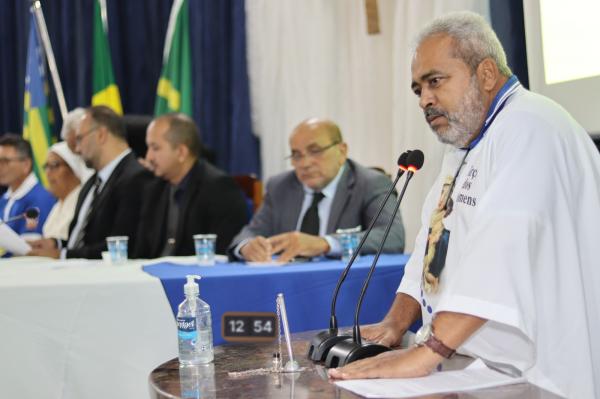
12 h 54 min
